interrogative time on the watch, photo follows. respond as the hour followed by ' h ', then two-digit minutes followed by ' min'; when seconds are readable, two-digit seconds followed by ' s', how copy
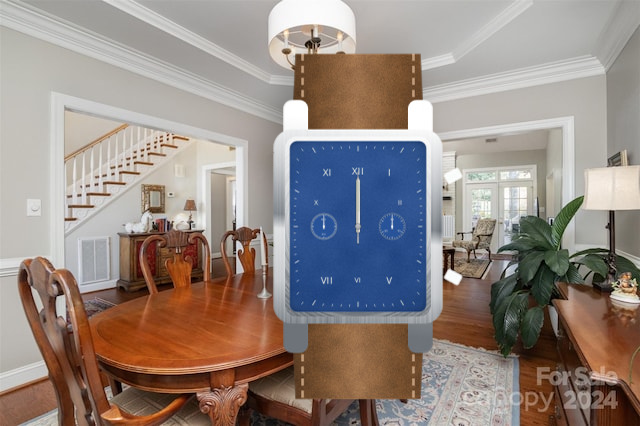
12 h 00 min
